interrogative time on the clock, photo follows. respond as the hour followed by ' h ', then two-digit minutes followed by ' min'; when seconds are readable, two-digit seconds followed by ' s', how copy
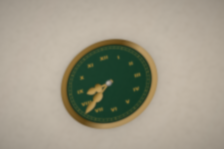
8 h 38 min
